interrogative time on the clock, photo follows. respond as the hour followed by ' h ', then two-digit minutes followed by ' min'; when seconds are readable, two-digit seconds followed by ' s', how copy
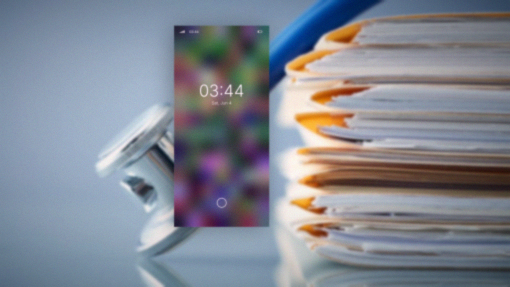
3 h 44 min
